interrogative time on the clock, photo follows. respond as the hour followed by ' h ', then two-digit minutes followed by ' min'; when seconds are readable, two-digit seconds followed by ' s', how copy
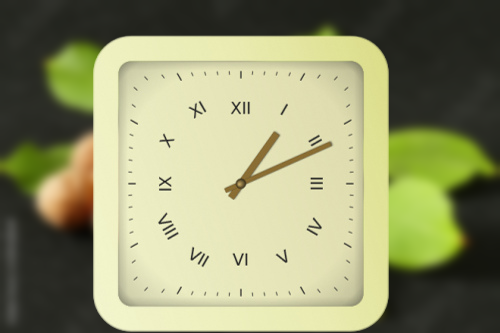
1 h 11 min
